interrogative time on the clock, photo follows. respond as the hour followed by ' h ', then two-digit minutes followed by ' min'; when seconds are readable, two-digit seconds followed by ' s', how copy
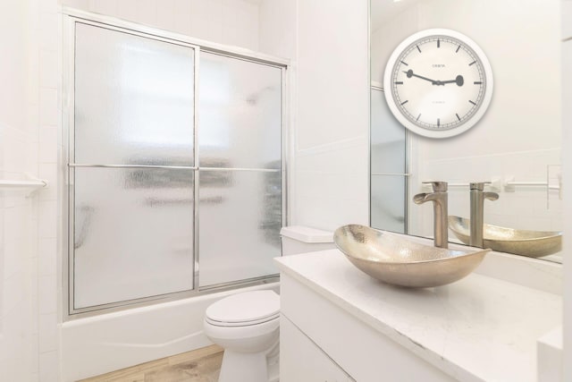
2 h 48 min
